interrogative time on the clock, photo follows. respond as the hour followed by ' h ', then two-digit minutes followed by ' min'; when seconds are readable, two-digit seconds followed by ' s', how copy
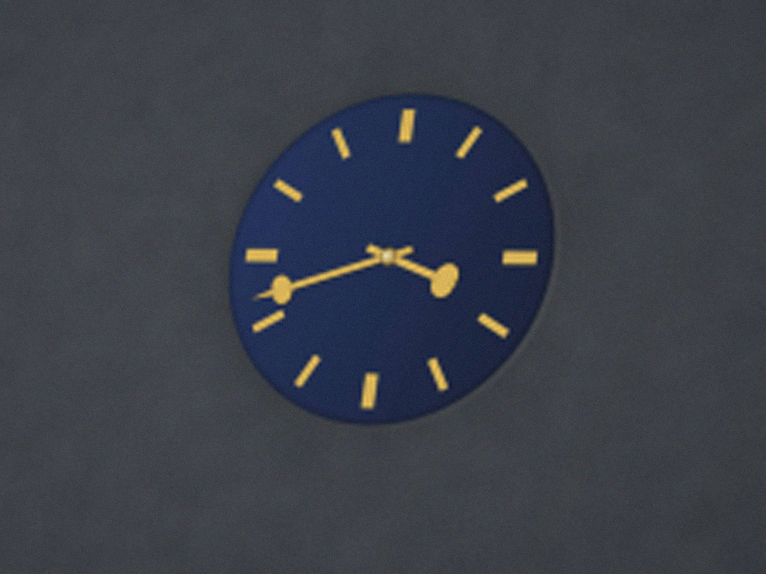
3 h 42 min
